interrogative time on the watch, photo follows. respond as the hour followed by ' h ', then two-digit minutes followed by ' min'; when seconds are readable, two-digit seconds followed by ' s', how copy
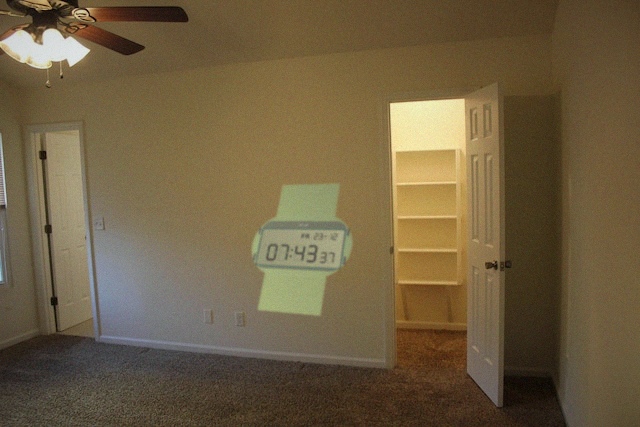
7 h 43 min 37 s
